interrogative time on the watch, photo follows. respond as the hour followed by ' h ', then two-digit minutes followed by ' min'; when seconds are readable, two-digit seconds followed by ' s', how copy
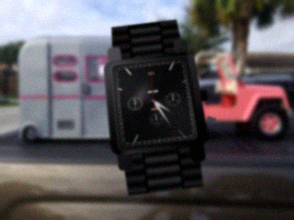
4 h 26 min
